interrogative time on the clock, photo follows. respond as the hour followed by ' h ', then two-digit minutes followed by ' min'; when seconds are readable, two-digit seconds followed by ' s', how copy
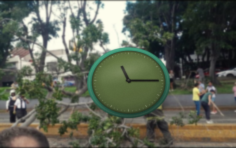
11 h 15 min
